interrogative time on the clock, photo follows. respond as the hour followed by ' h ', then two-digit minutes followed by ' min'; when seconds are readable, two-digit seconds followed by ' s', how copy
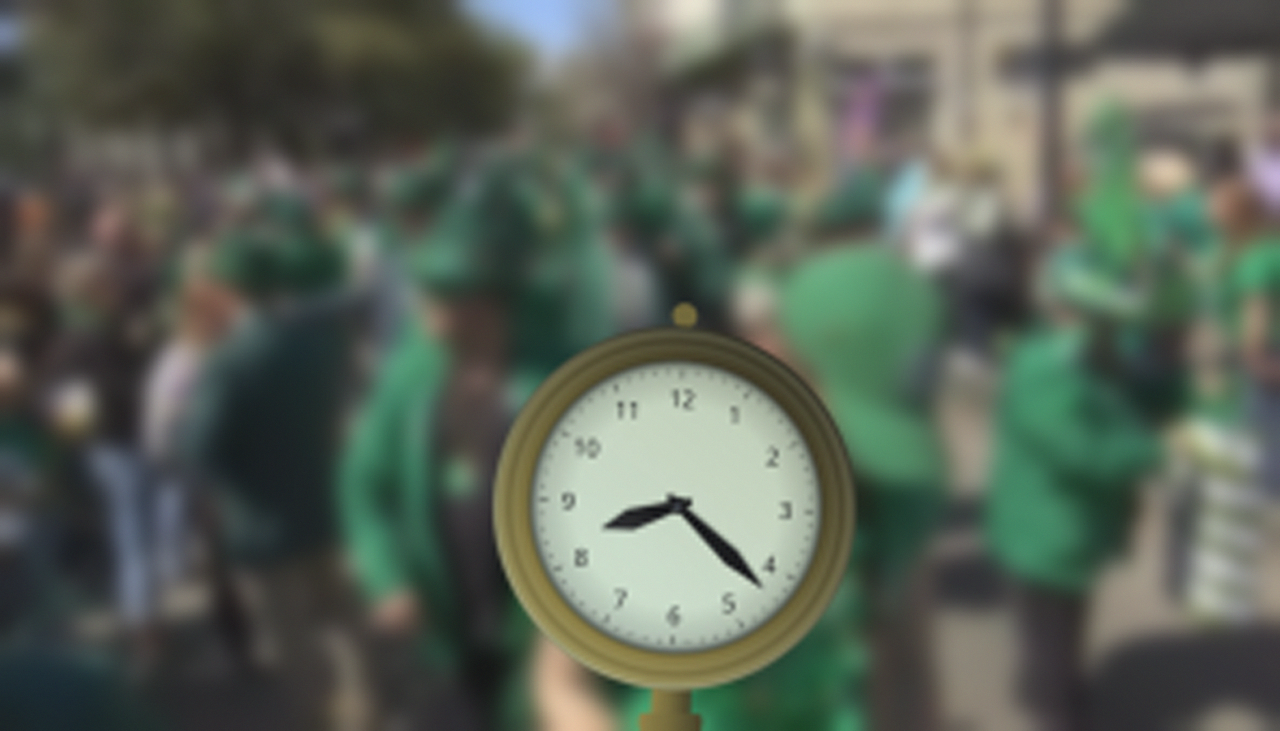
8 h 22 min
